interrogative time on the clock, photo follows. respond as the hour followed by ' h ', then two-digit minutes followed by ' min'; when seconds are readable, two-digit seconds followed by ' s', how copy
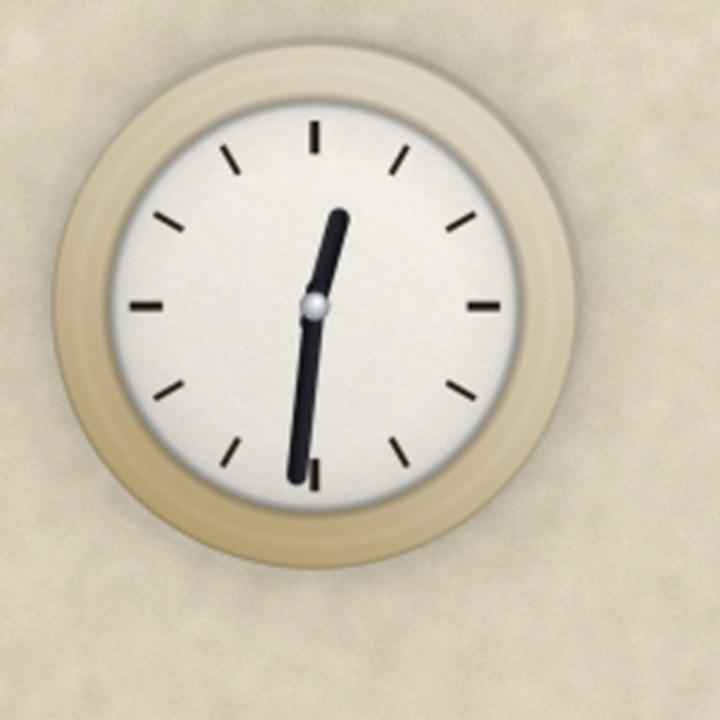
12 h 31 min
